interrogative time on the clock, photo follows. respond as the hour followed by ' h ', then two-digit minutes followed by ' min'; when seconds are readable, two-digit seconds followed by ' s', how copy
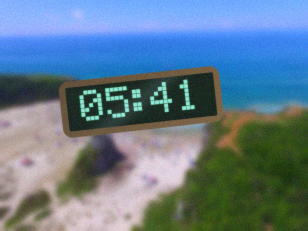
5 h 41 min
